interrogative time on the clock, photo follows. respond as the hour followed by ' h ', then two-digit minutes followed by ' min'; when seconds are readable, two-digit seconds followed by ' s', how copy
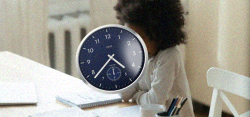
4 h 38 min
